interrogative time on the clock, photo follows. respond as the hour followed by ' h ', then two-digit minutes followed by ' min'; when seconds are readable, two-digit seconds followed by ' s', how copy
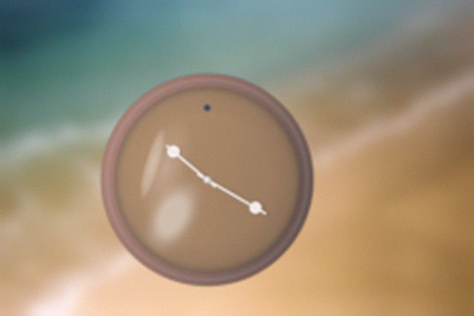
10 h 20 min
